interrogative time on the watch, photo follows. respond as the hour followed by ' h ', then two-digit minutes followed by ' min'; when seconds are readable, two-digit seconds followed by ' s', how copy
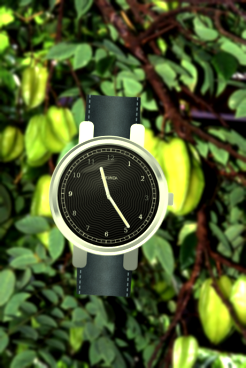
11 h 24 min
